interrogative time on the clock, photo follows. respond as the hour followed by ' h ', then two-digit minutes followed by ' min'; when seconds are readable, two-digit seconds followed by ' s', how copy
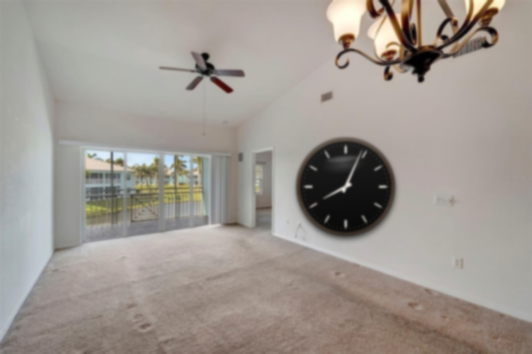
8 h 04 min
